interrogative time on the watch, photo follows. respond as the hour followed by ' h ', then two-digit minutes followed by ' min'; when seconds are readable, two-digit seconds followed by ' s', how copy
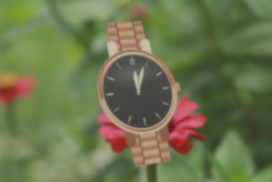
12 h 04 min
